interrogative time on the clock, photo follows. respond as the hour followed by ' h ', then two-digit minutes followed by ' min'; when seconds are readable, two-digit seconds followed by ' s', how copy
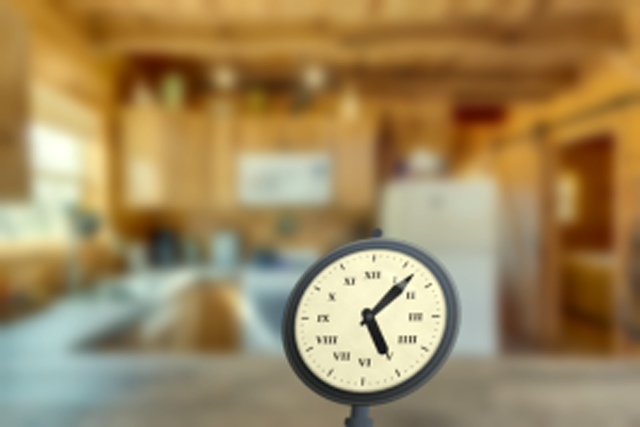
5 h 07 min
